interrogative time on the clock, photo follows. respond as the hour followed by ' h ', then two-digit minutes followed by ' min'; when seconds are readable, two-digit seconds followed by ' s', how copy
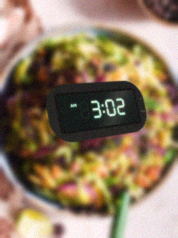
3 h 02 min
